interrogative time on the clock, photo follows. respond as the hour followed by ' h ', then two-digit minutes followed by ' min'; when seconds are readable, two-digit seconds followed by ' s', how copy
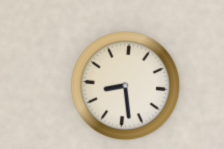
8 h 28 min
